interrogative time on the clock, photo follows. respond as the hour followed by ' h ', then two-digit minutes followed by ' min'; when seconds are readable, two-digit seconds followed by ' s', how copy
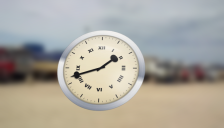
1 h 42 min
